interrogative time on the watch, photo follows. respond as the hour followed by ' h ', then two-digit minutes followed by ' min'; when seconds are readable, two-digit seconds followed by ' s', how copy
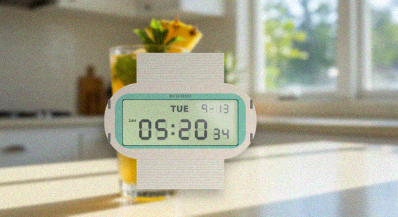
5 h 20 min 34 s
